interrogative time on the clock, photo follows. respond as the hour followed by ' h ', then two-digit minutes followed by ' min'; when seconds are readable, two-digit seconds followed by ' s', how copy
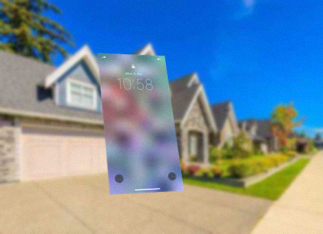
10 h 58 min
